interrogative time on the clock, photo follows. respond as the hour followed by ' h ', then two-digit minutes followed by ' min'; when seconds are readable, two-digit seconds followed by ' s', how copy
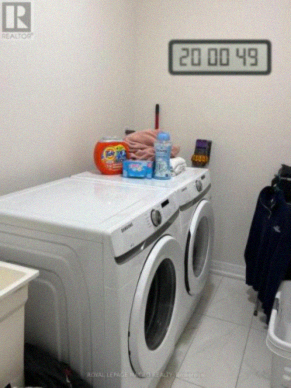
20 h 00 min 49 s
